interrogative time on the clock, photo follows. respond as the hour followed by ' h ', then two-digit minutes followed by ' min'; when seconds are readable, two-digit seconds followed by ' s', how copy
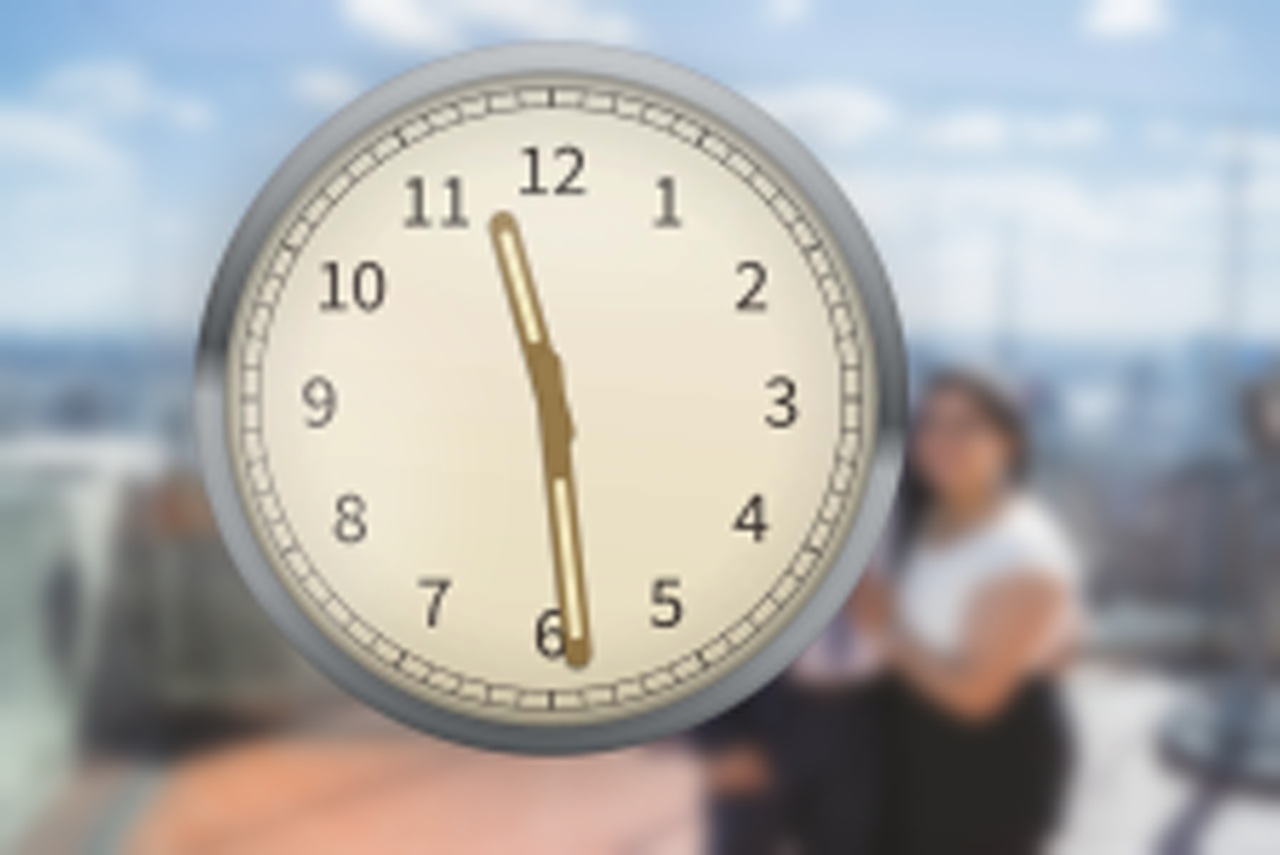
11 h 29 min
